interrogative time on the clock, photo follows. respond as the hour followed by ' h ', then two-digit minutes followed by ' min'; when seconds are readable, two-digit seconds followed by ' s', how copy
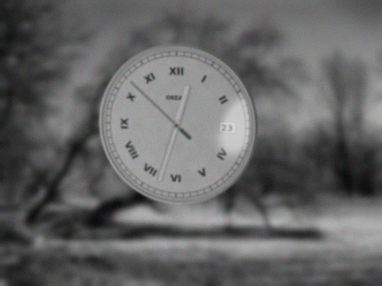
12 h 32 min 52 s
